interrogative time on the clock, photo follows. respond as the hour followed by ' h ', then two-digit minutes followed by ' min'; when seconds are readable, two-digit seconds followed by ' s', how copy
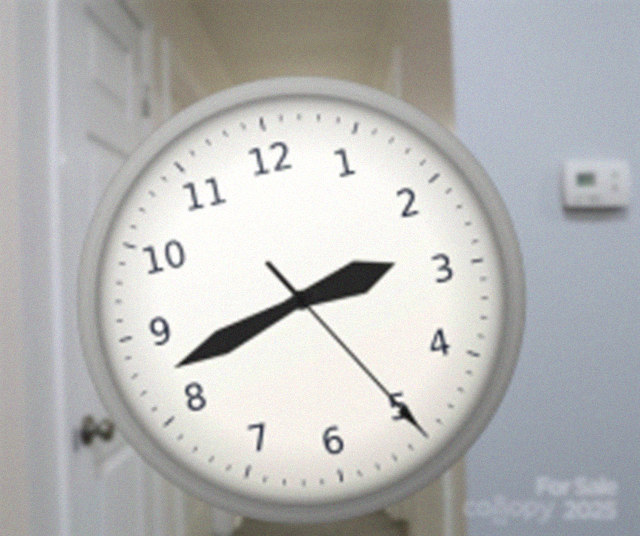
2 h 42 min 25 s
